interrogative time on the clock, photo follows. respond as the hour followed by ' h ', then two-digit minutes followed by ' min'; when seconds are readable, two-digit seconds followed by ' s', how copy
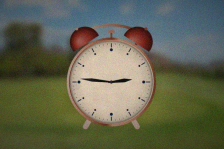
2 h 46 min
